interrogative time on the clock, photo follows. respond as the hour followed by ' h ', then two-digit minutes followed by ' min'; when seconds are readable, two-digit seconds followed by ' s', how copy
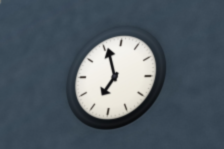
6 h 56 min
